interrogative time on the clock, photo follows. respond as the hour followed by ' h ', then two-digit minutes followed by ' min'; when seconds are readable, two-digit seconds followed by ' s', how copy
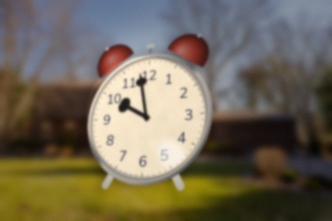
9 h 58 min
